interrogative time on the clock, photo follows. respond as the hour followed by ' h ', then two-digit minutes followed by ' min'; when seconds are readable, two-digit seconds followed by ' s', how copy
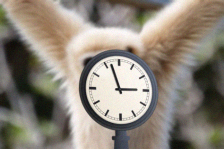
2 h 57 min
